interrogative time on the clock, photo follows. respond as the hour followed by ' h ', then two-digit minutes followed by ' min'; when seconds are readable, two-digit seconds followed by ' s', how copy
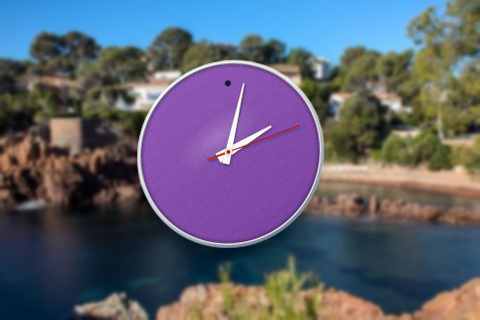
2 h 02 min 12 s
